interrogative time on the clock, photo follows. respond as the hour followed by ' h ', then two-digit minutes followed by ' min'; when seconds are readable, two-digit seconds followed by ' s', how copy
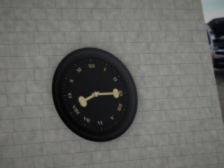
8 h 15 min
